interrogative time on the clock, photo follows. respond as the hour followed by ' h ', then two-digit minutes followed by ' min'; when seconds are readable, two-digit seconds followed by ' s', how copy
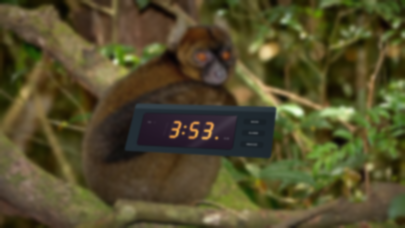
3 h 53 min
